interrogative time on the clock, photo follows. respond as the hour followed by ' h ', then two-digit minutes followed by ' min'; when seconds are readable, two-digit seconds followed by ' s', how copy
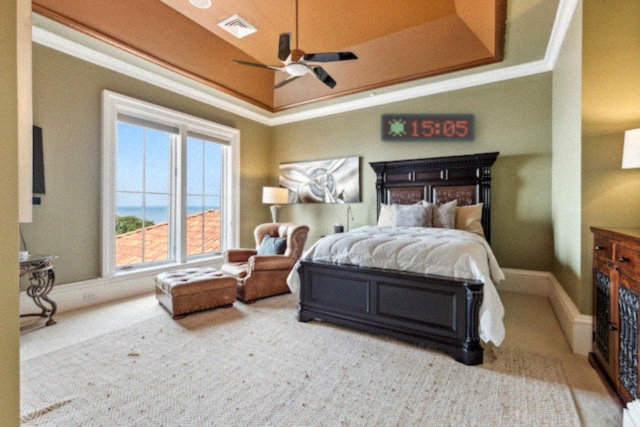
15 h 05 min
